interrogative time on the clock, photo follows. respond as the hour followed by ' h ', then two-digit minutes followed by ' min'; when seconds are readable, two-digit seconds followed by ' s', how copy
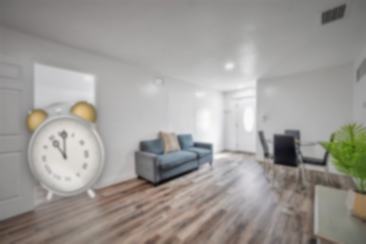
11 h 01 min
